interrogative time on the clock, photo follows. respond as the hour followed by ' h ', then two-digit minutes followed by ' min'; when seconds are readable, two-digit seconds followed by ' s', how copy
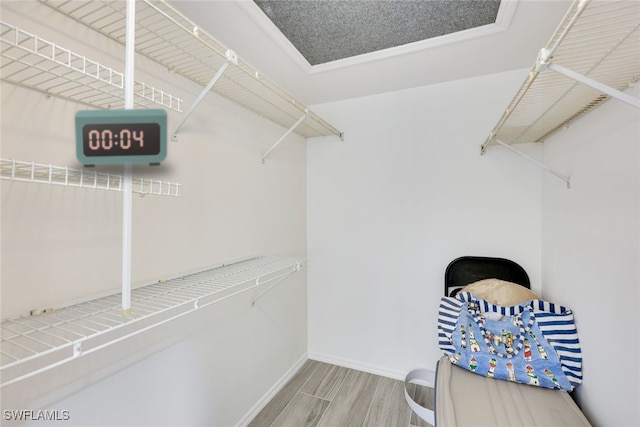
0 h 04 min
